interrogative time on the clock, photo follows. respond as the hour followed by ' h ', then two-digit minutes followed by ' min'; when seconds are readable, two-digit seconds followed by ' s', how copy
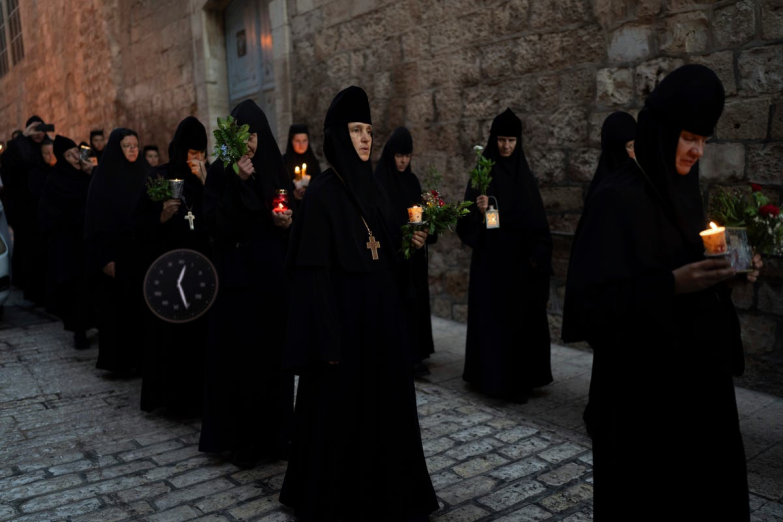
12 h 26 min
